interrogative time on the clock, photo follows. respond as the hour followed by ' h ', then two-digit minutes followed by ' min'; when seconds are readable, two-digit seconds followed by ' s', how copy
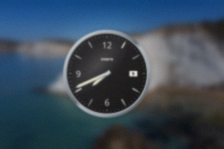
7 h 41 min
